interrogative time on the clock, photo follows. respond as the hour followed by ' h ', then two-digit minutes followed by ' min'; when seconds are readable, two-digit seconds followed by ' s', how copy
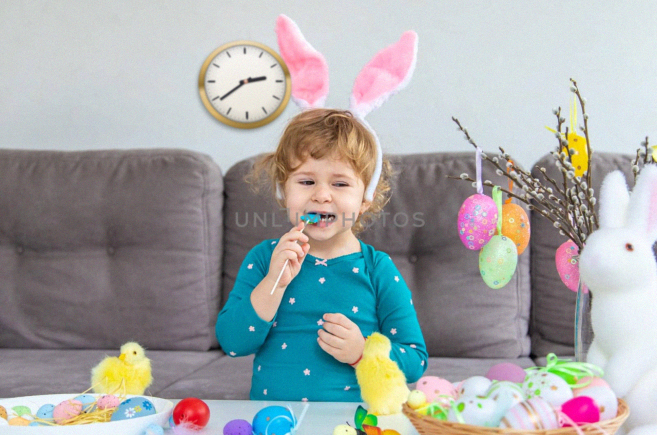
2 h 39 min
